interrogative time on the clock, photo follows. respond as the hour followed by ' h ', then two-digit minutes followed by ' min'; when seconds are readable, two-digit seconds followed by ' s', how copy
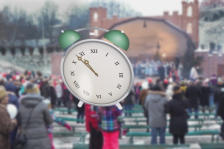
10 h 53 min
